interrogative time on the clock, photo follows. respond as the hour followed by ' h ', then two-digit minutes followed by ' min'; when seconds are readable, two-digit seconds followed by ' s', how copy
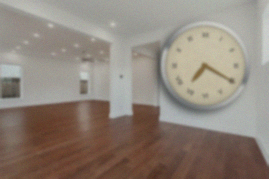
7 h 20 min
